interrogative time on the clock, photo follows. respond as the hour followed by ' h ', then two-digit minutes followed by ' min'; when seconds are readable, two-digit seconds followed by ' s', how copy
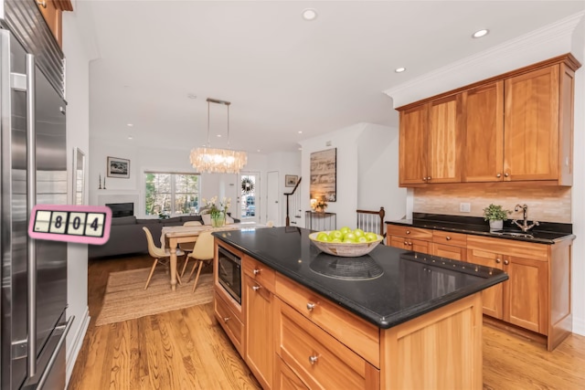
8 h 04 min
